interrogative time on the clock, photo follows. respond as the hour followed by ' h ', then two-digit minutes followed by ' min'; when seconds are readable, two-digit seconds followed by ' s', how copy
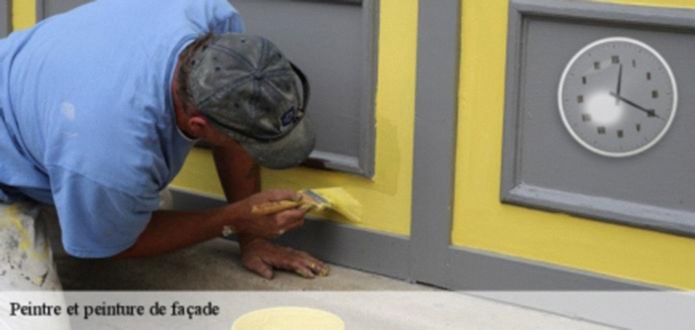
12 h 20 min
